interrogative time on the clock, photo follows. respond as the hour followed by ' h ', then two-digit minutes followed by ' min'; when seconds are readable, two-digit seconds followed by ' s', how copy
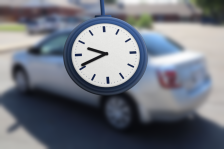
9 h 41 min
